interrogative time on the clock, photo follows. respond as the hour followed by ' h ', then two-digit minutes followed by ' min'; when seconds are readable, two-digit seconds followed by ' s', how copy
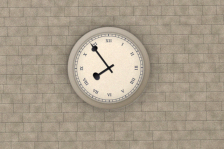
7 h 54 min
